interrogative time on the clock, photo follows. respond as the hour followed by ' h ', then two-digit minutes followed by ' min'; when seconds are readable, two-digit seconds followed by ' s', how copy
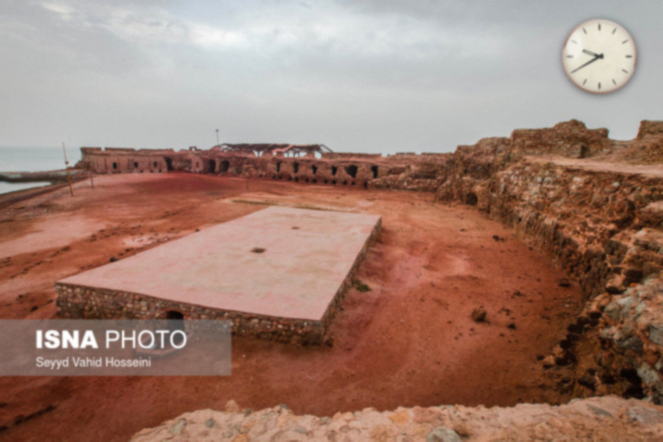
9 h 40 min
